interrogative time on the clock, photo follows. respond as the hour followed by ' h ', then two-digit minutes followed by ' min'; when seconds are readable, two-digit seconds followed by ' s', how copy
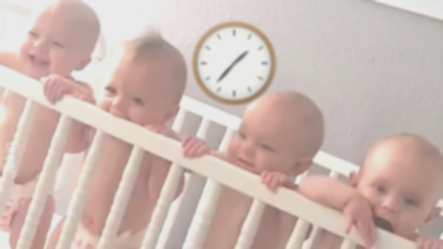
1 h 37 min
